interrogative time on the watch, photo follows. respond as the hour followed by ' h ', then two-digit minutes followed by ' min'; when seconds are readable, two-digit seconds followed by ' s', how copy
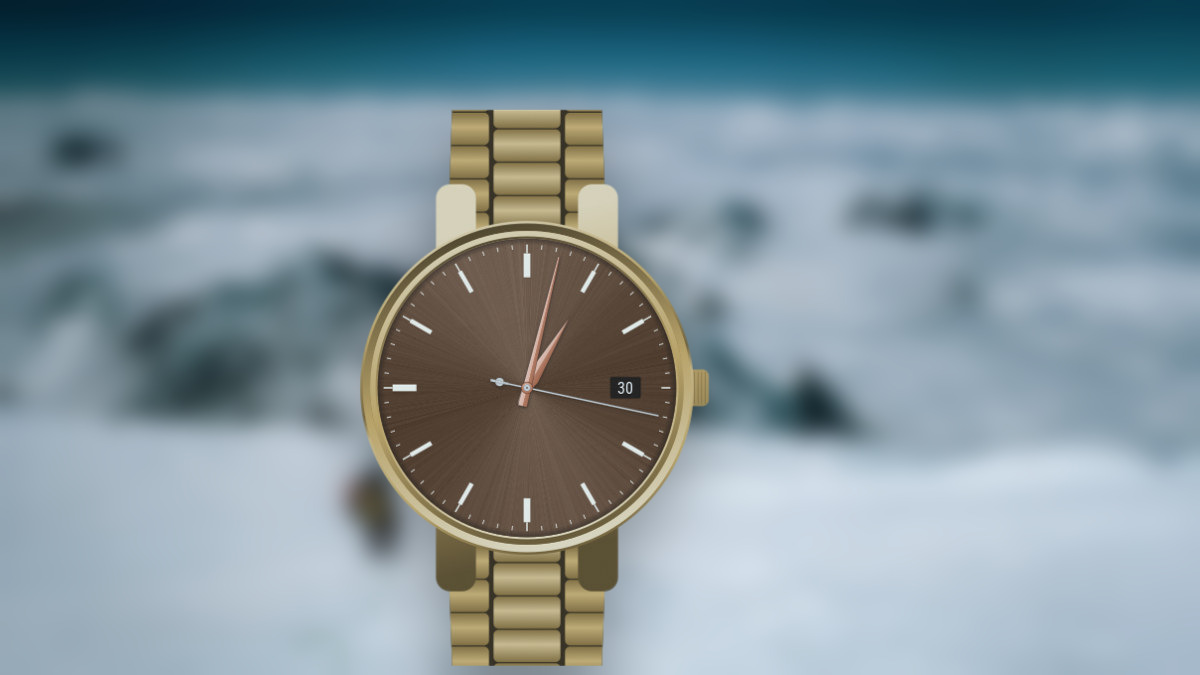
1 h 02 min 17 s
